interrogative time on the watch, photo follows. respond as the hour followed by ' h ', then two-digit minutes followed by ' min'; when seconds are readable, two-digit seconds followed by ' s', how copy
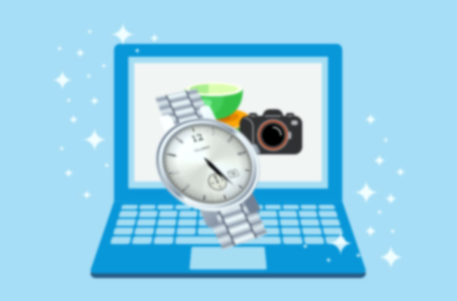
5 h 26 min
